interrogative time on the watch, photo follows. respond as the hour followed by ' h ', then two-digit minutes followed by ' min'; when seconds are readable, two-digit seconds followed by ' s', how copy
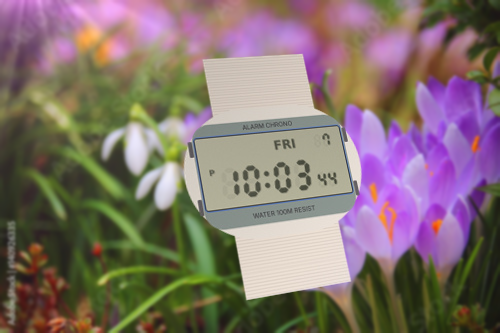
10 h 03 min 44 s
